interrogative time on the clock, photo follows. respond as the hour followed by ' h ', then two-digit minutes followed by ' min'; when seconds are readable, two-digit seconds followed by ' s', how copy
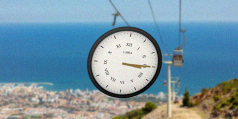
3 h 15 min
